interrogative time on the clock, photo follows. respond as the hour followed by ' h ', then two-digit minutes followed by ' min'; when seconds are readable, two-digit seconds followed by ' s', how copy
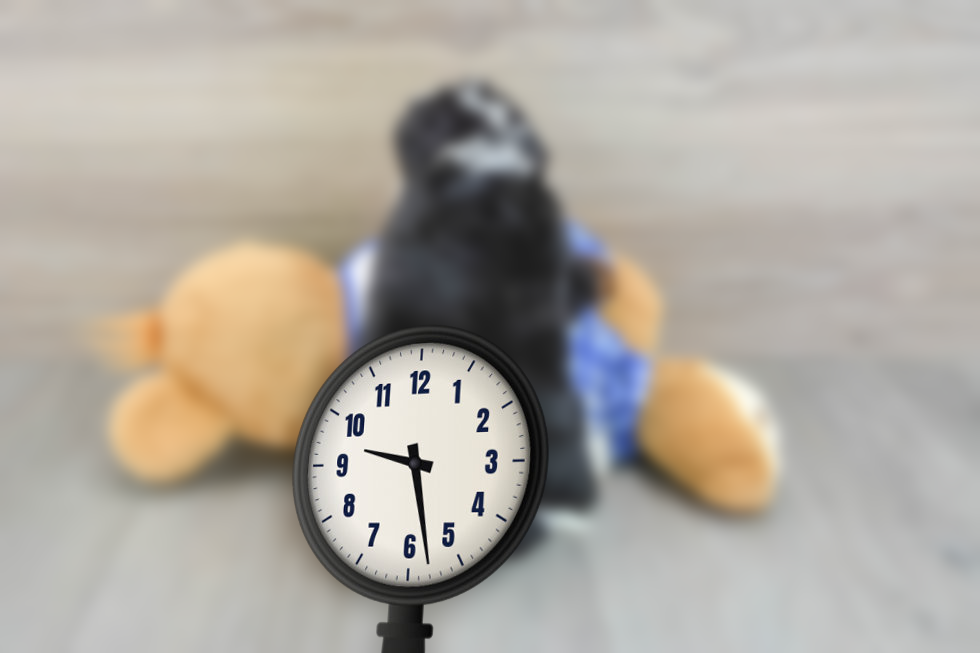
9 h 28 min
